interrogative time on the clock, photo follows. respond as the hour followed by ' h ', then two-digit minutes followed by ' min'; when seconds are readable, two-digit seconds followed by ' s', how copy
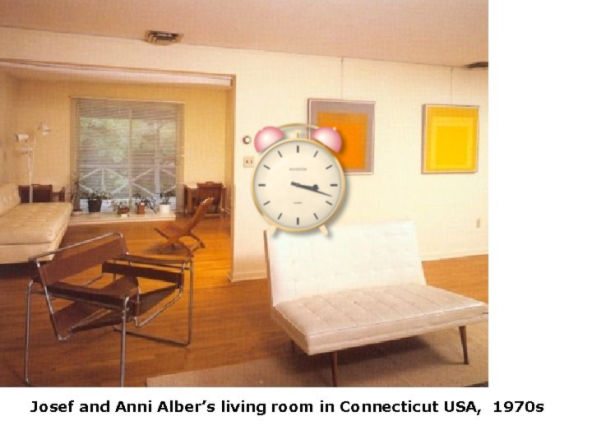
3 h 18 min
